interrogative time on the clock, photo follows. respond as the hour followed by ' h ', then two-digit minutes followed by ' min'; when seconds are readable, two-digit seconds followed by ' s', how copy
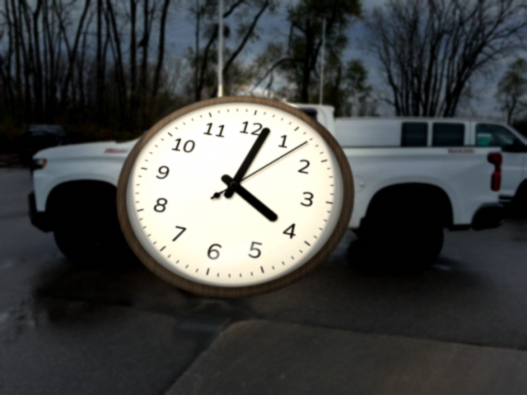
4 h 02 min 07 s
